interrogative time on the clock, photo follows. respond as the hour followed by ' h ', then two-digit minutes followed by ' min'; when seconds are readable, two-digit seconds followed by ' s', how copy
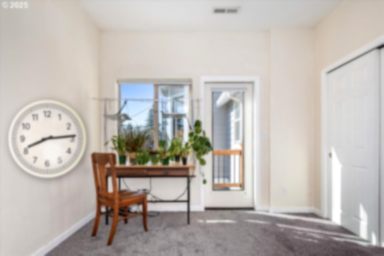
8 h 14 min
